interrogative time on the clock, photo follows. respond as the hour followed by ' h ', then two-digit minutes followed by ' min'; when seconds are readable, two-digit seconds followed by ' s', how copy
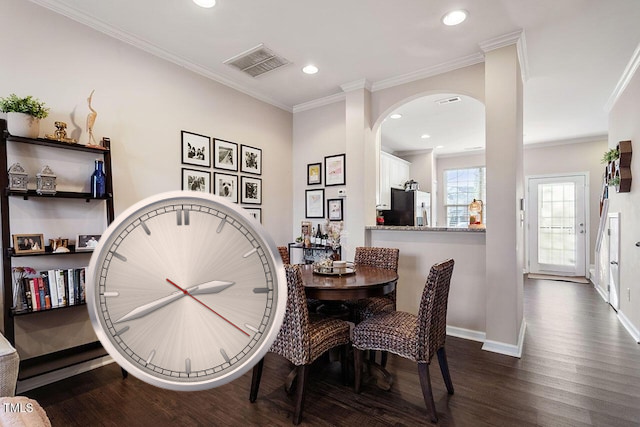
2 h 41 min 21 s
